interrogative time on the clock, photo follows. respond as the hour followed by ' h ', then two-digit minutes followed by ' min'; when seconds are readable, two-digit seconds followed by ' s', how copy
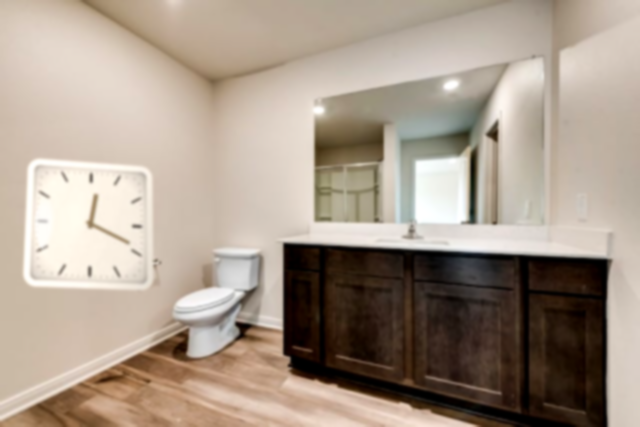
12 h 19 min
